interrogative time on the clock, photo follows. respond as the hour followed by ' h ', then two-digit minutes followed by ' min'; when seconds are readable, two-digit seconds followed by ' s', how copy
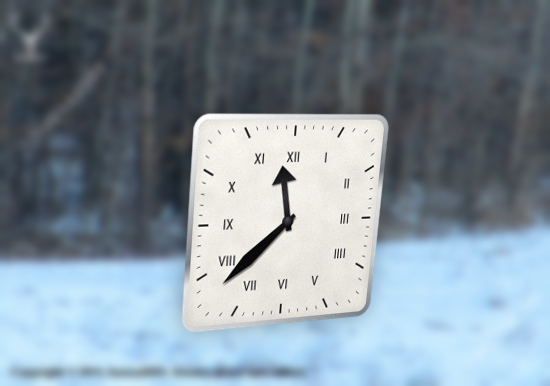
11 h 38 min
